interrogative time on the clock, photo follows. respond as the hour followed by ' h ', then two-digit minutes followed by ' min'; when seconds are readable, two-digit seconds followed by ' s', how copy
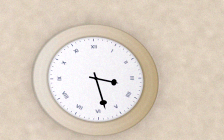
3 h 28 min
